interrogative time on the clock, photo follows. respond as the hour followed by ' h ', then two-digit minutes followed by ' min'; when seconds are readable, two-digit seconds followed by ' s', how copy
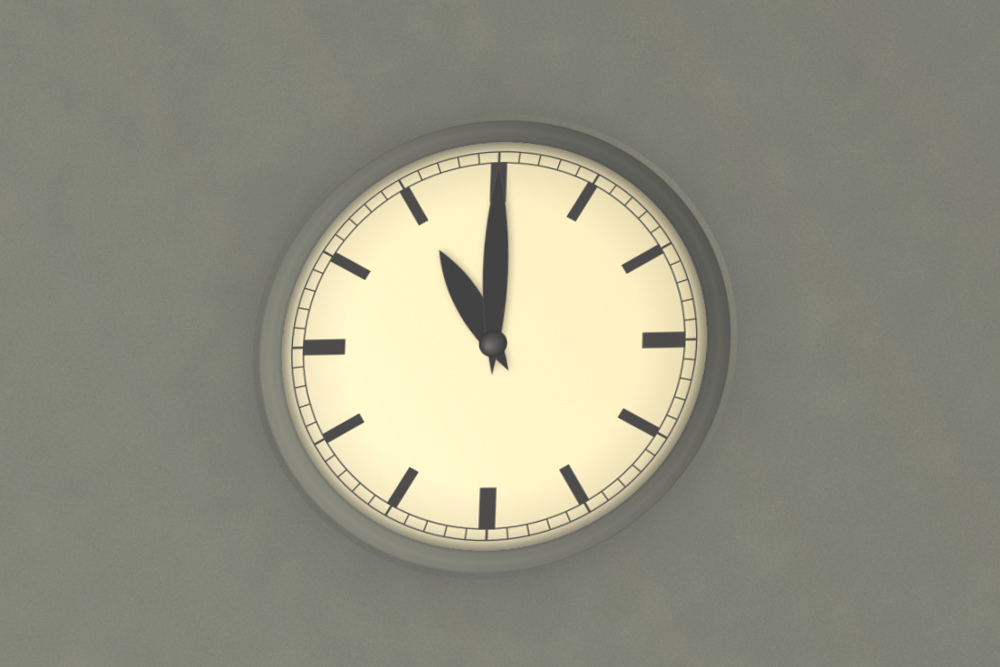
11 h 00 min
